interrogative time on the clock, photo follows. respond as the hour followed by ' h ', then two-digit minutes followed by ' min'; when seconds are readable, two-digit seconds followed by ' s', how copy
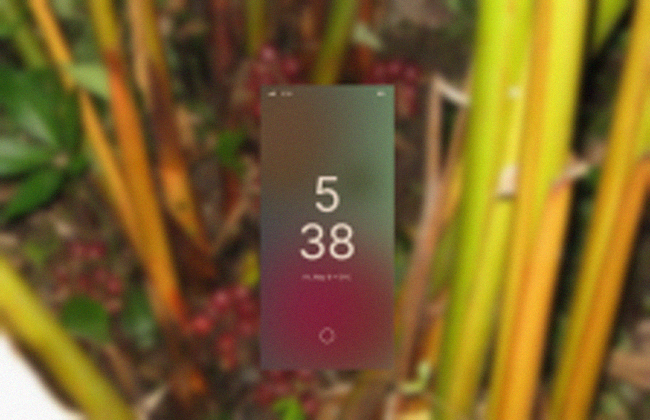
5 h 38 min
